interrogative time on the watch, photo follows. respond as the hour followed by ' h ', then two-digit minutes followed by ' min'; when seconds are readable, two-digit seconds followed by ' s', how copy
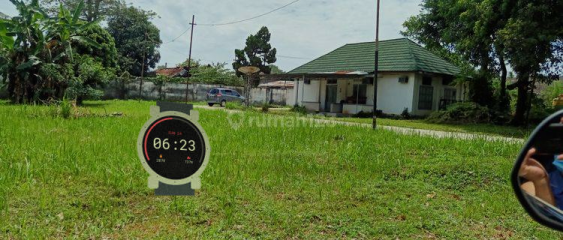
6 h 23 min
